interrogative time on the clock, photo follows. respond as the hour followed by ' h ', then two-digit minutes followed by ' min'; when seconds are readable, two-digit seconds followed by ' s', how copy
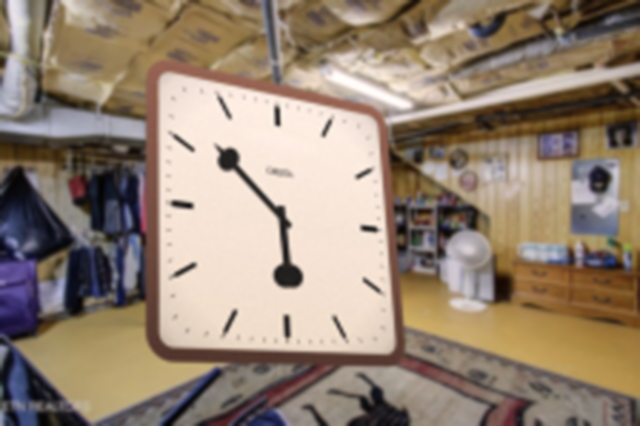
5 h 52 min
